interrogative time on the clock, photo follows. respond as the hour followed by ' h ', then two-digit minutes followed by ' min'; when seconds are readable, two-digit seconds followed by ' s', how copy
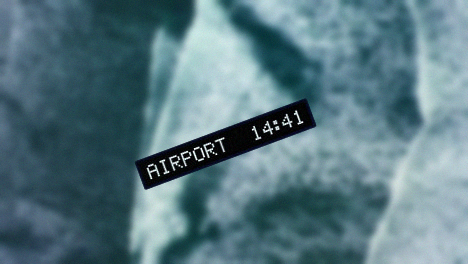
14 h 41 min
